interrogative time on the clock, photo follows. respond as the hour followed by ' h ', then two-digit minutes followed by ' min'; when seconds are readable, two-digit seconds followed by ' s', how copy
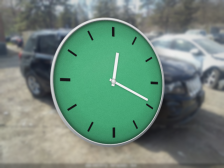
12 h 19 min
